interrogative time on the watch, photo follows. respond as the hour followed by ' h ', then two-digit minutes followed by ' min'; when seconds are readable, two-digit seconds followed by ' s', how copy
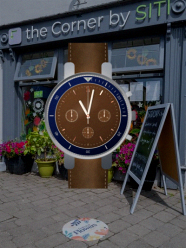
11 h 02 min
